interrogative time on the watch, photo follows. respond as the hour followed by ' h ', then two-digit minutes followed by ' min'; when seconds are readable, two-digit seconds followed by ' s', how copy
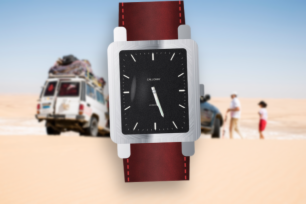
5 h 27 min
